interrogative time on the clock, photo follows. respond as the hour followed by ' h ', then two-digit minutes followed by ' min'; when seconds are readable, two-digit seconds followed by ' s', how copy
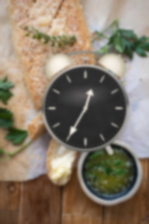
12 h 35 min
